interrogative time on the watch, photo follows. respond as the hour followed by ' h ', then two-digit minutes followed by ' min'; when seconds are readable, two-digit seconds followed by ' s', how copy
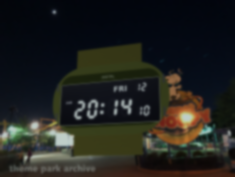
20 h 14 min
